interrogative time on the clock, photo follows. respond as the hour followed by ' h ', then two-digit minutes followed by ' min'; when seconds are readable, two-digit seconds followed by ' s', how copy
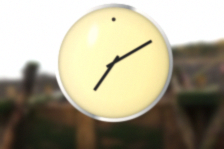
7 h 10 min
